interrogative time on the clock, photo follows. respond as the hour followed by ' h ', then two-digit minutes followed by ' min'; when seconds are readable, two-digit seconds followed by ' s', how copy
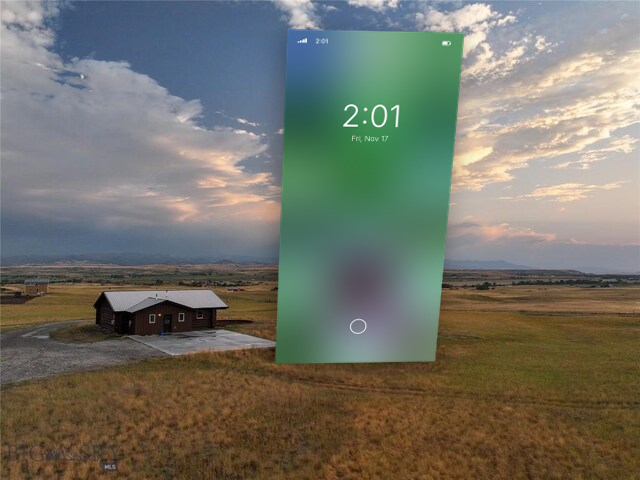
2 h 01 min
